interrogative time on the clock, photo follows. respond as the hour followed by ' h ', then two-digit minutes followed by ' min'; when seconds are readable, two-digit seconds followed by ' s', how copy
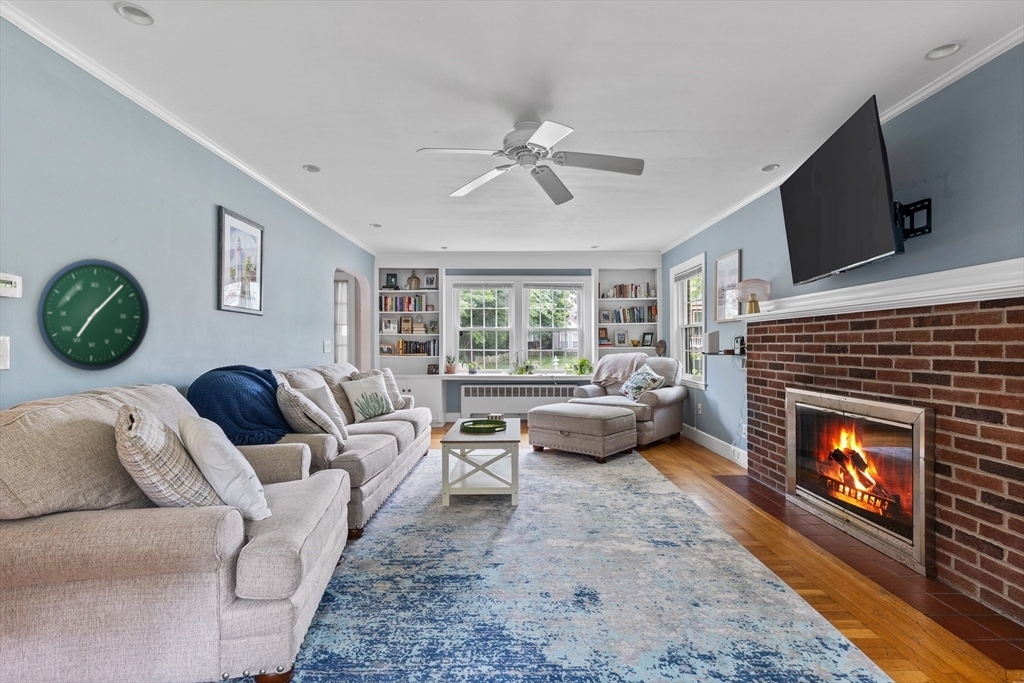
7 h 07 min
